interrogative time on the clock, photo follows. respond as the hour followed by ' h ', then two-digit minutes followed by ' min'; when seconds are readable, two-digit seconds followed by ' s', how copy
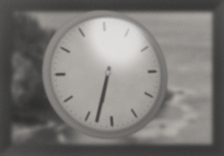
6 h 33 min
